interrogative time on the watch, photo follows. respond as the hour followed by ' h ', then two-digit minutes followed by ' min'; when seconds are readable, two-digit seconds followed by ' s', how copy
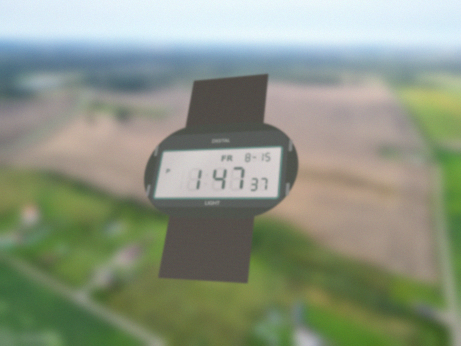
1 h 47 min 37 s
